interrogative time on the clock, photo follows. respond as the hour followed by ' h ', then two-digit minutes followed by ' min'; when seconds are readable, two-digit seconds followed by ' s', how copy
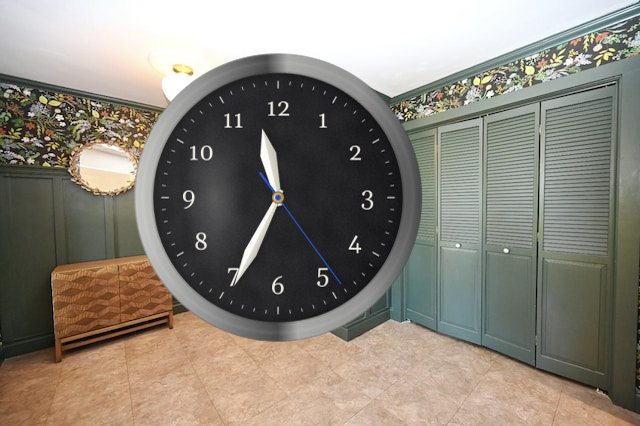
11 h 34 min 24 s
